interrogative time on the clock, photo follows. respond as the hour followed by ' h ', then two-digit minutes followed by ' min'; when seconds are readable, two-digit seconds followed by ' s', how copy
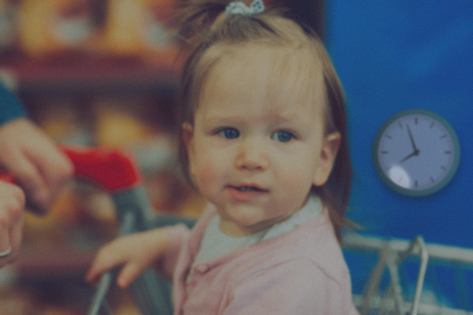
7 h 57 min
